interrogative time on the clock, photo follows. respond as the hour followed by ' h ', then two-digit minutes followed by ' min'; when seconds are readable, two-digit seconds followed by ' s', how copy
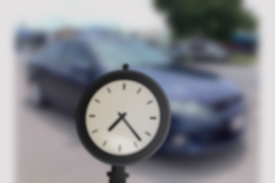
7 h 23 min
